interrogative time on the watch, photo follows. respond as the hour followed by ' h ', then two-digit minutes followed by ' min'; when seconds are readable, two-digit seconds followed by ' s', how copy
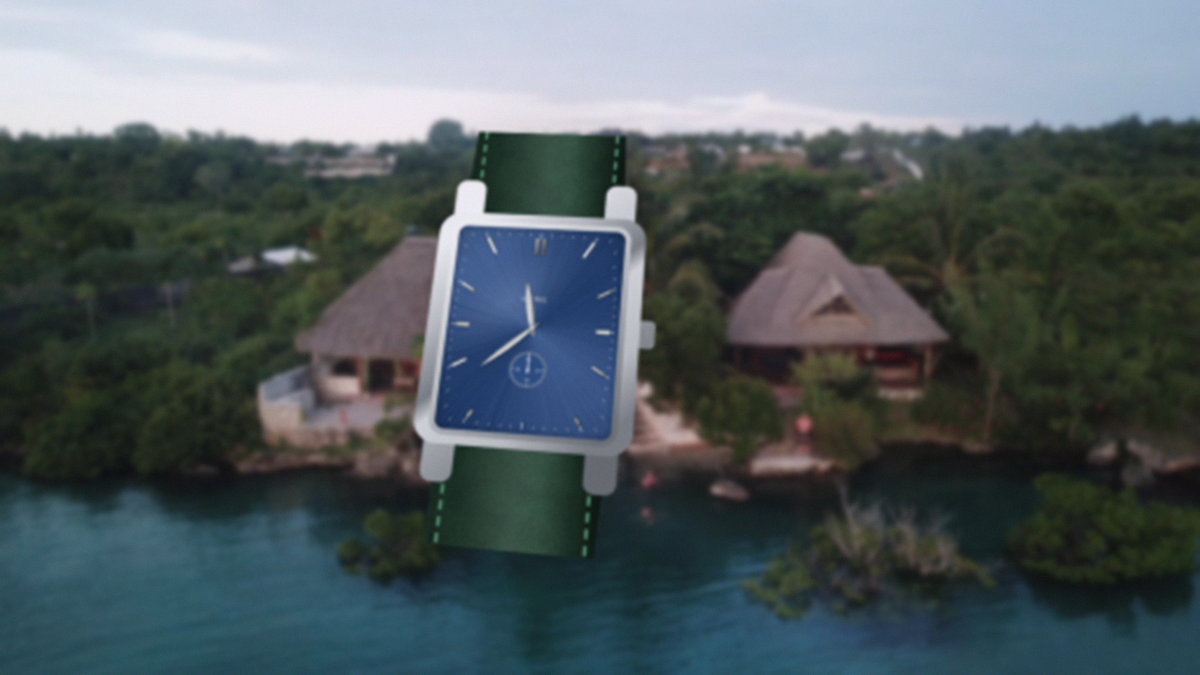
11 h 38 min
